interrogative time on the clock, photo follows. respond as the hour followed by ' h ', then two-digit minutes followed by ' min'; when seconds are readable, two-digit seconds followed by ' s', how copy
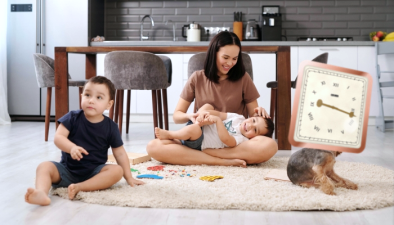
9 h 17 min
